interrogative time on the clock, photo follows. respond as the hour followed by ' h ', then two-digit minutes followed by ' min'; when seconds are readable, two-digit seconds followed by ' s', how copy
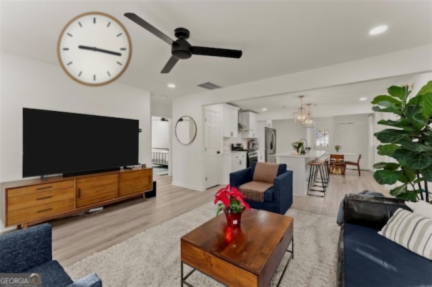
9 h 17 min
